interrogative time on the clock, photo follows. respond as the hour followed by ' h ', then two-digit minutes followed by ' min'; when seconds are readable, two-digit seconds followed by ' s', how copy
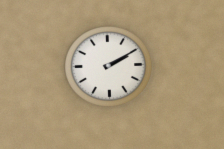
2 h 10 min
